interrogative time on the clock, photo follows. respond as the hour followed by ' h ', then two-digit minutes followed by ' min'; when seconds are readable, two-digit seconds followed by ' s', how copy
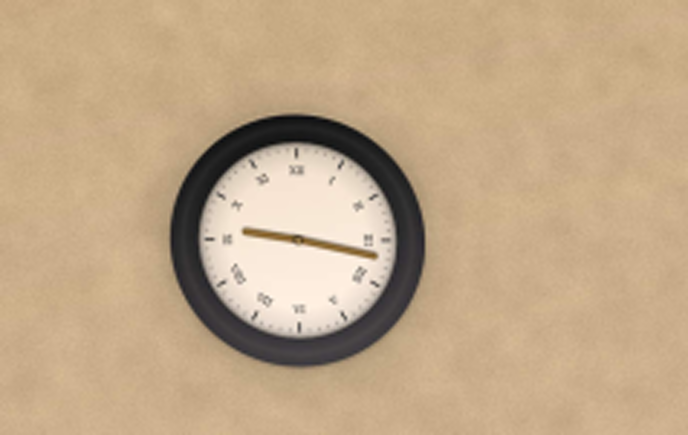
9 h 17 min
